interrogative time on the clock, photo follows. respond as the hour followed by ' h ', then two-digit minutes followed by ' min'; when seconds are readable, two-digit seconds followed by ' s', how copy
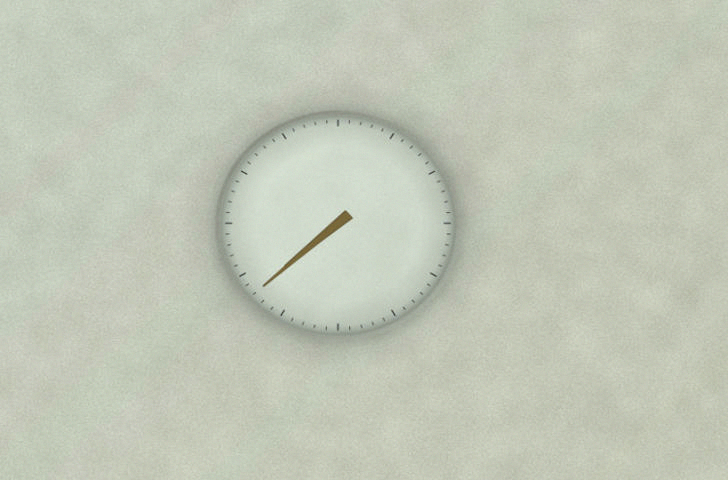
7 h 38 min
